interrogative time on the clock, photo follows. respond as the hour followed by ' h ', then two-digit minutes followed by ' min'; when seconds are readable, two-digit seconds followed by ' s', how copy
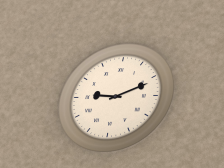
9 h 11 min
